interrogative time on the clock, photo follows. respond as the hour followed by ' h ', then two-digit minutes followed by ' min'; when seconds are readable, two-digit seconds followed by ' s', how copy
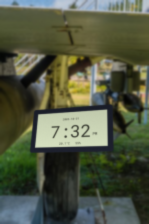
7 h 32 min
